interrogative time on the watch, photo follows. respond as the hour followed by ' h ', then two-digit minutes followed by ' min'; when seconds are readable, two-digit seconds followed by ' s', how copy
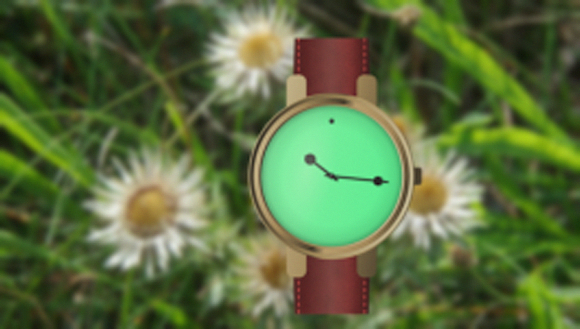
10 h 16 min
